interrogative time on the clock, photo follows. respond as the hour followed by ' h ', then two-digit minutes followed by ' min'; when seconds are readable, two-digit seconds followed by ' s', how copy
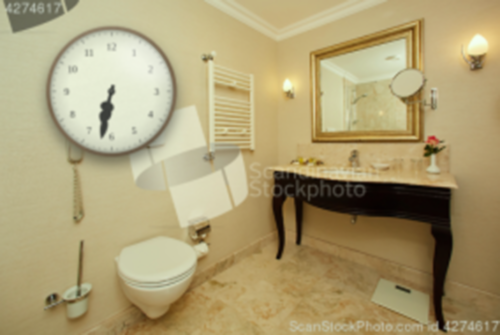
6 h 32 min
